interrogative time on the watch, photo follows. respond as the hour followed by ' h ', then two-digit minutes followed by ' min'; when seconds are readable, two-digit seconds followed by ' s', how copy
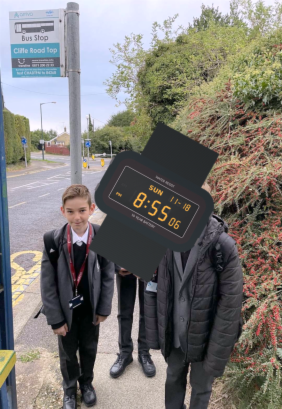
8 h 55 min 06 s
